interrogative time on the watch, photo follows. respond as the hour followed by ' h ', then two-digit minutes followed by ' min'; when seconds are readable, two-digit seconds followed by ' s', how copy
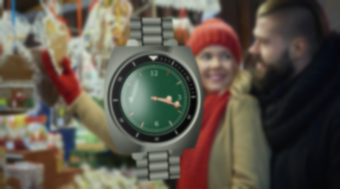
3 h 18 min
